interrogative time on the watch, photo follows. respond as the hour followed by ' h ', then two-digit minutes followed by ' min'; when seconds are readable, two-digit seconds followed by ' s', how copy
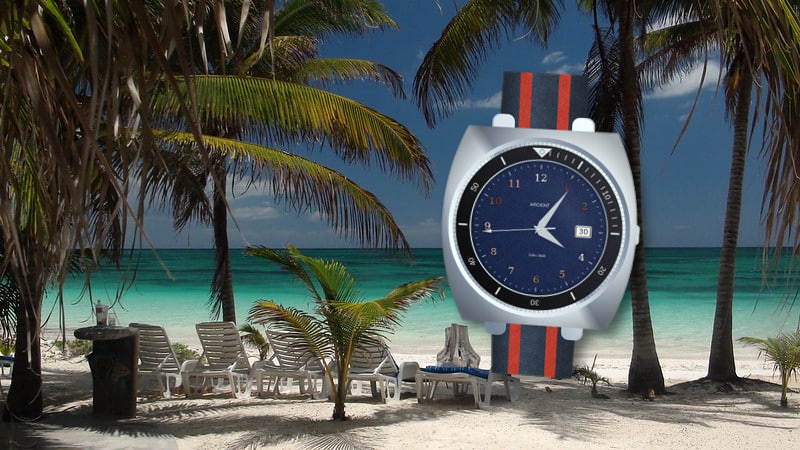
4 h 05 min 44 s
